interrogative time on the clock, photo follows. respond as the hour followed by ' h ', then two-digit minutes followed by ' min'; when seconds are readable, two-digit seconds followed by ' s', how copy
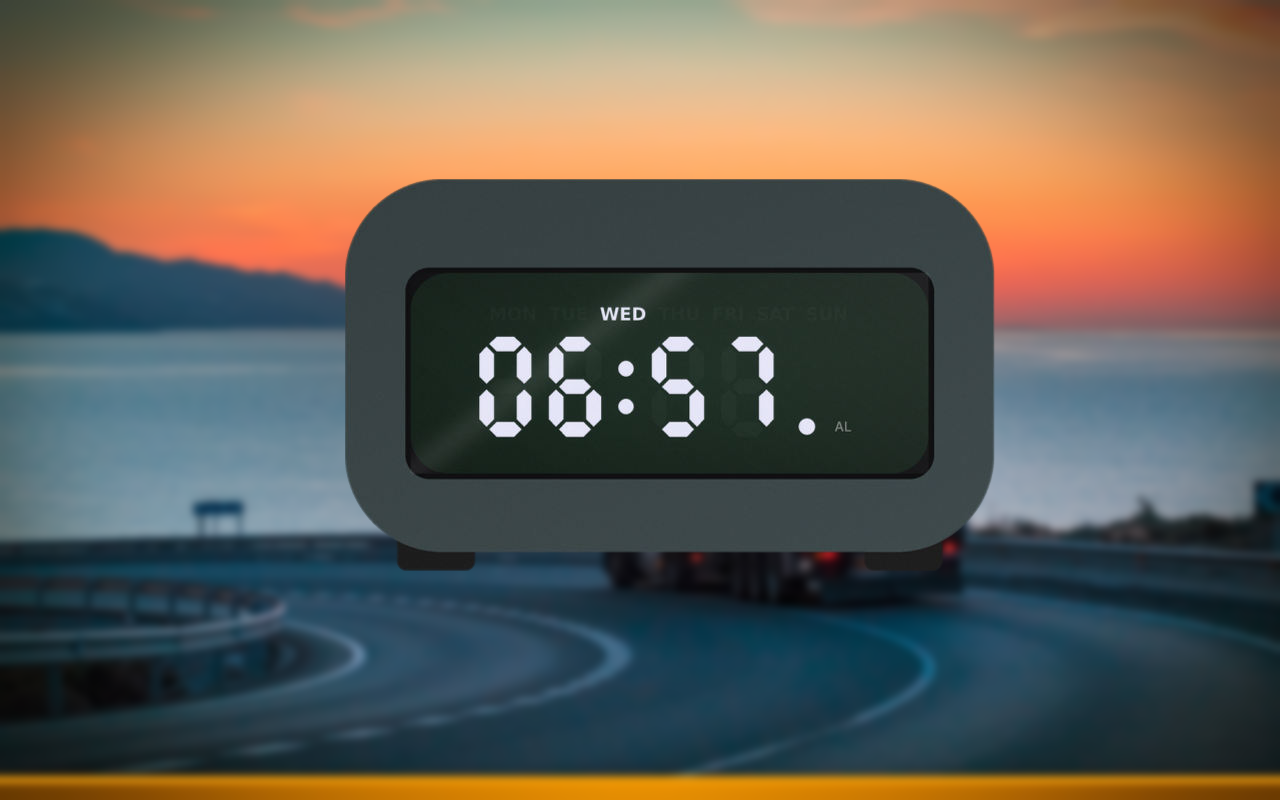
6 h 57 min
